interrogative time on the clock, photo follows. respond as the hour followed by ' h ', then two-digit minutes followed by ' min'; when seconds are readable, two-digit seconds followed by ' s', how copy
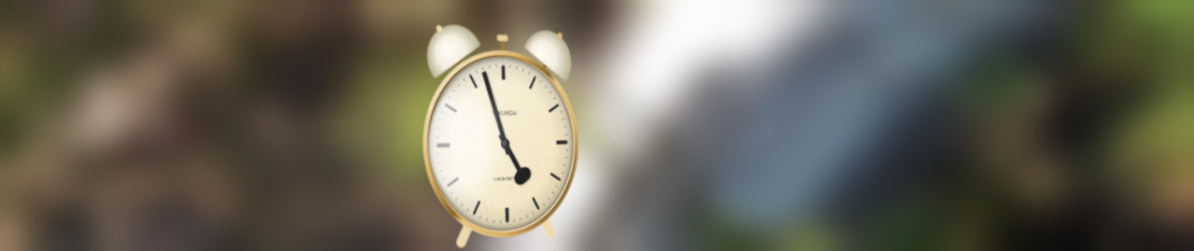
4 h 57 min
